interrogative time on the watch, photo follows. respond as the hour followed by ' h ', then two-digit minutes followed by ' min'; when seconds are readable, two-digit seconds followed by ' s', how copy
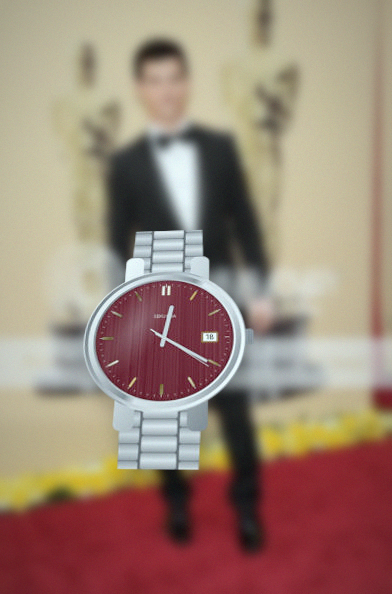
12 h 20 min 21 s
